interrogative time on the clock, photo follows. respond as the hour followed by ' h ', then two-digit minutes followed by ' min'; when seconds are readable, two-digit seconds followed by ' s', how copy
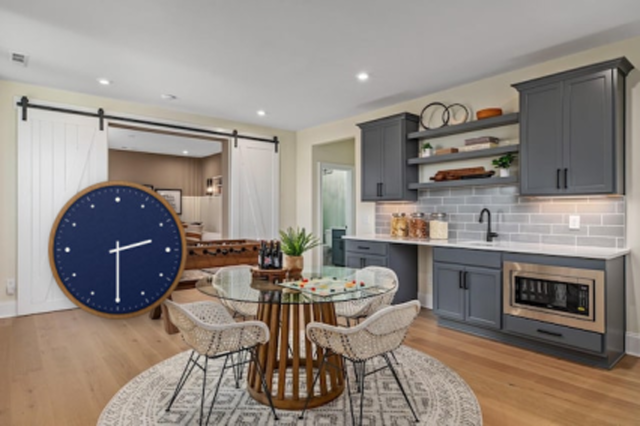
2 h 30 min
